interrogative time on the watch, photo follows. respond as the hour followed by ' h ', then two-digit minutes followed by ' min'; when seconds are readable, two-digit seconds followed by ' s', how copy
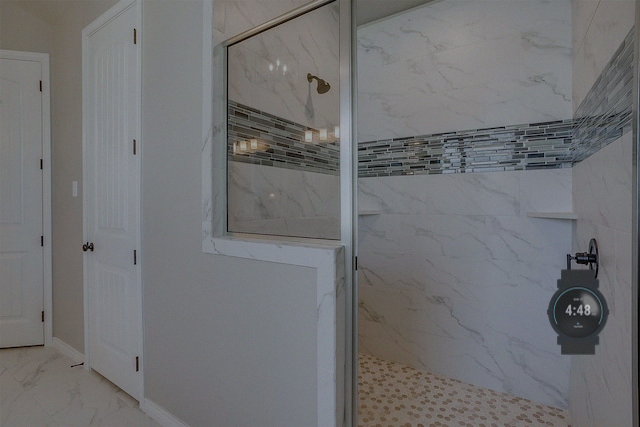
4 h 48 min
